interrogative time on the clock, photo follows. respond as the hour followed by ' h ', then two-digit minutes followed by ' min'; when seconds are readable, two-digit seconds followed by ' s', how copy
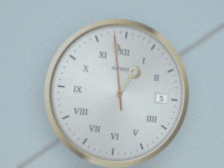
12 h 57 min 58 s
